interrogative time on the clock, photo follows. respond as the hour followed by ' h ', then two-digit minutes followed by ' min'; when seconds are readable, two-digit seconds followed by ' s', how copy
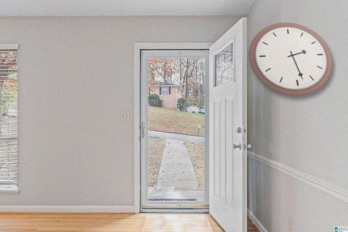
2 h 28 min
